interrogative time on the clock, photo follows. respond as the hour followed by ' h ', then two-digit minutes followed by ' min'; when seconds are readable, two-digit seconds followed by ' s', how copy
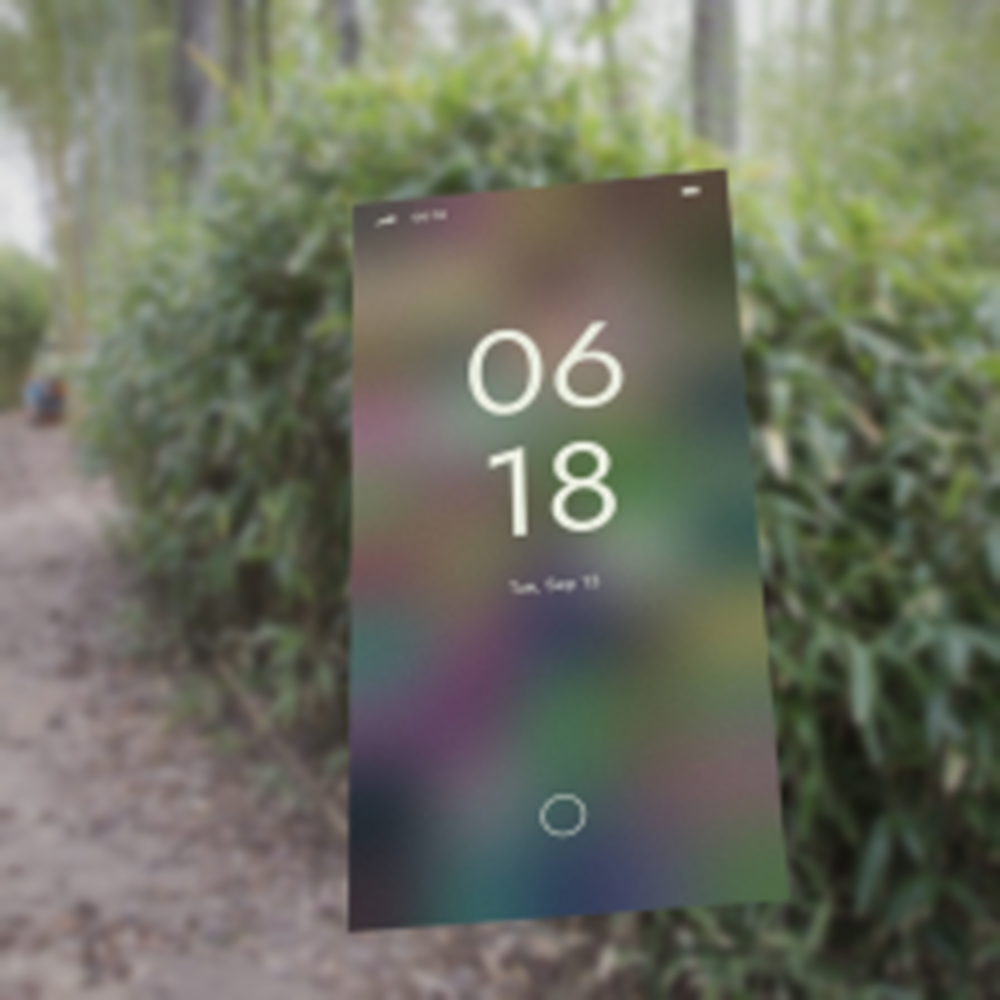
6 h 18 min
